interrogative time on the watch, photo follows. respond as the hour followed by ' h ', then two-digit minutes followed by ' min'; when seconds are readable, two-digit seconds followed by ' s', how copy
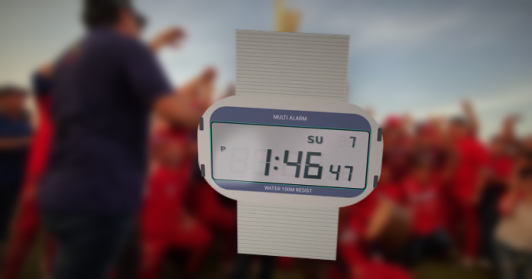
1 h 46 min 47 s
